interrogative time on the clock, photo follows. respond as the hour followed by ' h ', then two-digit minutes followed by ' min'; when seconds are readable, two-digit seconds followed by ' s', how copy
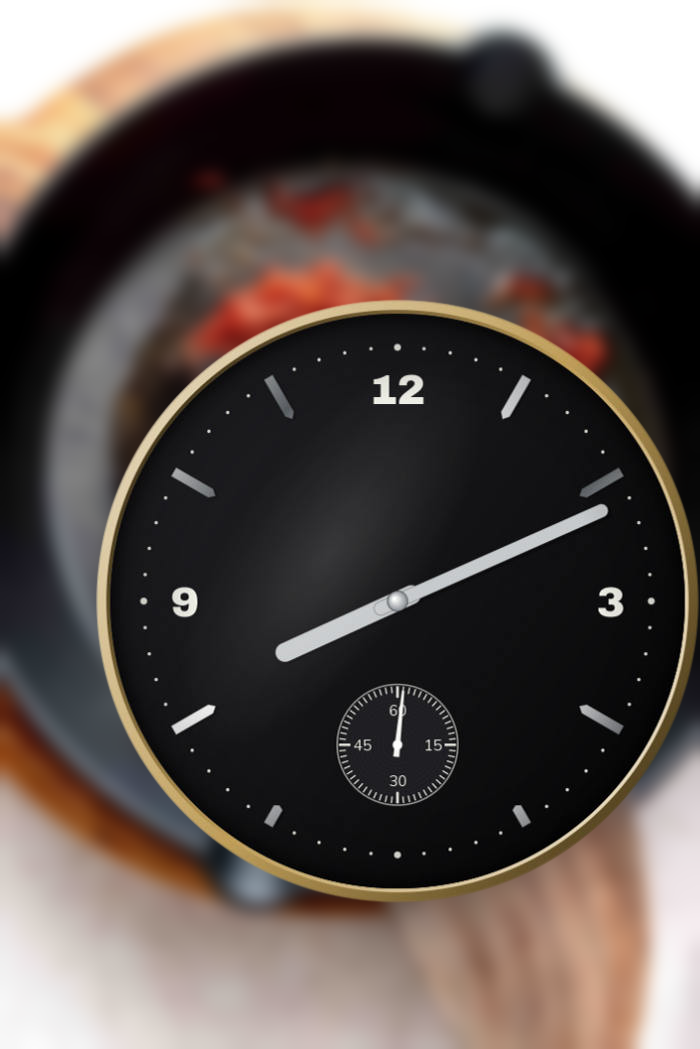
8 h 11 min 01 s
